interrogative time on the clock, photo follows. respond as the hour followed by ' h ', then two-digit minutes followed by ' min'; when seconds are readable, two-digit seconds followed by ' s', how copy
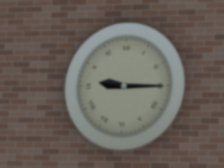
9 h 15 min
